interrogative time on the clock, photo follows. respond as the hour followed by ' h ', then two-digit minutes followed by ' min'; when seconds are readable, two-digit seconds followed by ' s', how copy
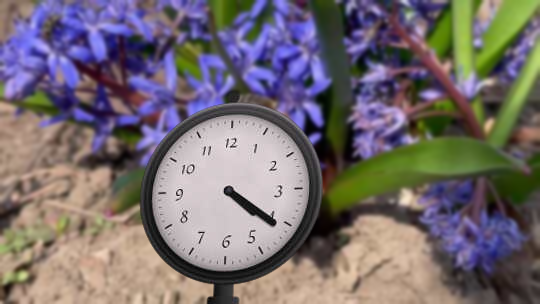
4 h 21 min
